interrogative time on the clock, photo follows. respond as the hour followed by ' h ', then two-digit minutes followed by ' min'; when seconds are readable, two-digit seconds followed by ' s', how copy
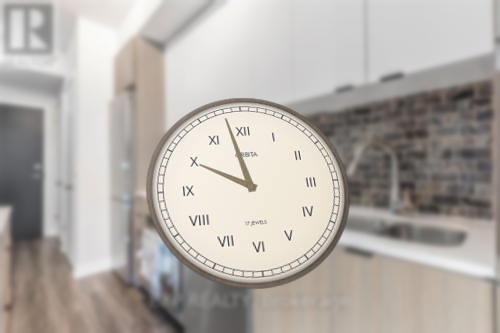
9 h 58 min
